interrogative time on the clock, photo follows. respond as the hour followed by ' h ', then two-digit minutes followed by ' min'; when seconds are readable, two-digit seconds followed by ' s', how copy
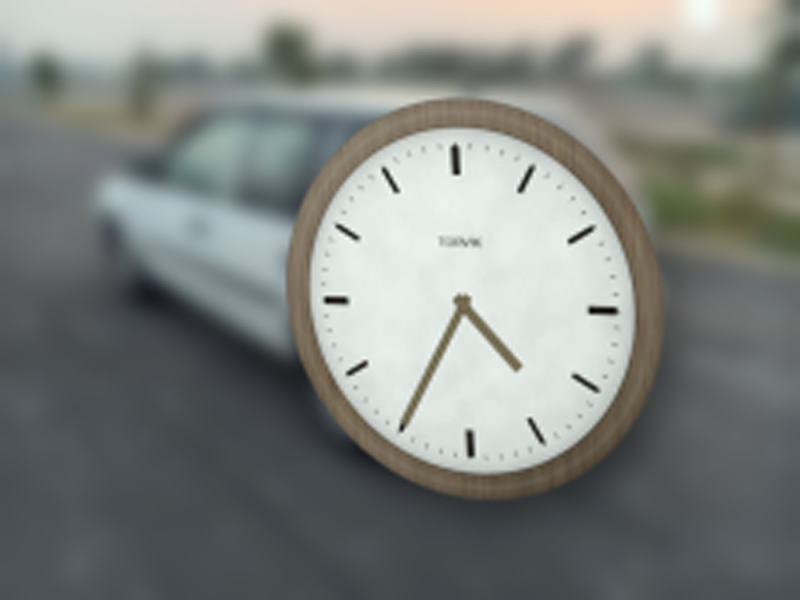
4 h 35 min
